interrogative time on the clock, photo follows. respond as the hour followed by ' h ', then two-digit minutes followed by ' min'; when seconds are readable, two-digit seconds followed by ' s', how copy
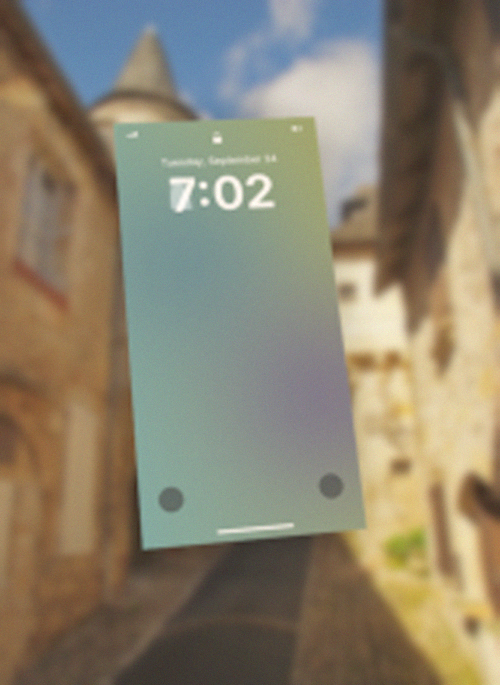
7 h 02 min
